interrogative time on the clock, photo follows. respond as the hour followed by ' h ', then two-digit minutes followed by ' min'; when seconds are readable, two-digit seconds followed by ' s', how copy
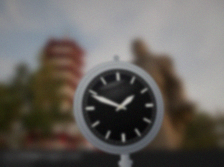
1 h 49 min
